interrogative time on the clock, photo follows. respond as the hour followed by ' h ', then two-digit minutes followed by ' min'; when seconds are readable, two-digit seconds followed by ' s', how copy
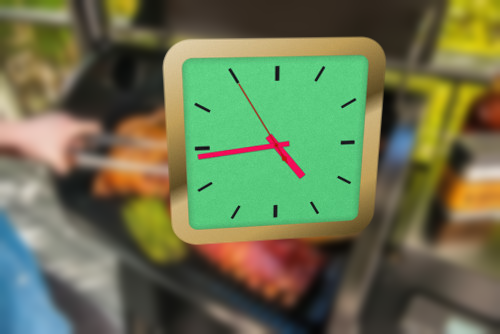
4 h 43 min 55 s
